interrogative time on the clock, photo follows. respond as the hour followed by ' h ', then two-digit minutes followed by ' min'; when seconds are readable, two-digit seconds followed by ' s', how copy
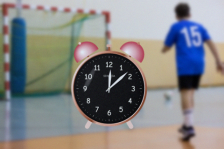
12 h 08 min
